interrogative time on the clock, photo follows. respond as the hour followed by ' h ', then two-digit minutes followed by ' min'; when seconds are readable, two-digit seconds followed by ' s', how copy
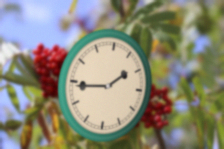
1 h 44 min
